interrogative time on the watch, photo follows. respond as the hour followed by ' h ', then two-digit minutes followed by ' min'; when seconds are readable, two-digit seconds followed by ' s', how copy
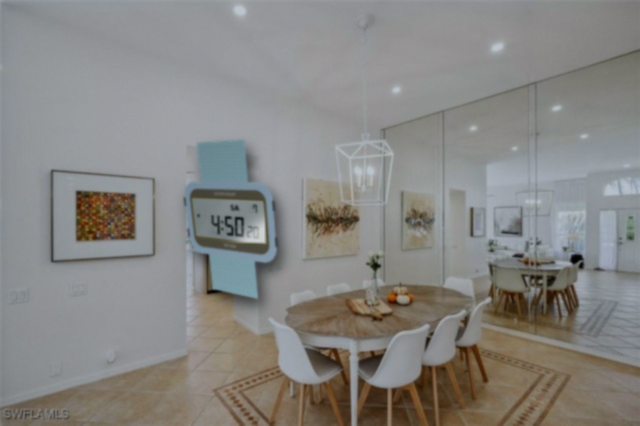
4 h 50 min
